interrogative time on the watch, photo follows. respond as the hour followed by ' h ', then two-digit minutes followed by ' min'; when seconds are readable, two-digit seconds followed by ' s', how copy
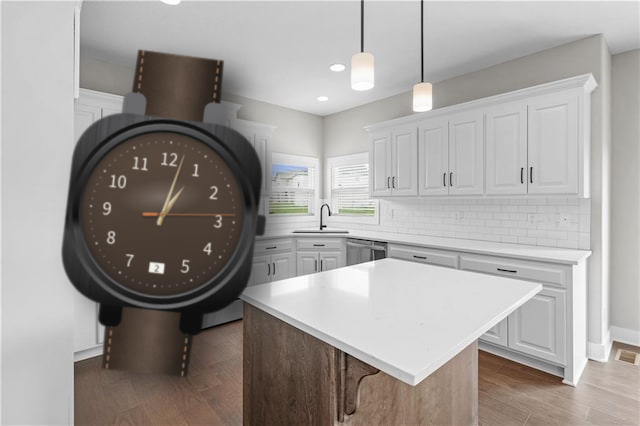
1 h 02 min 14 s
